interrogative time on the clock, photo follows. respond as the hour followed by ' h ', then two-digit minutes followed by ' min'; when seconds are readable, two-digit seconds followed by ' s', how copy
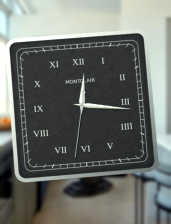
12 h 16 min 32 s
